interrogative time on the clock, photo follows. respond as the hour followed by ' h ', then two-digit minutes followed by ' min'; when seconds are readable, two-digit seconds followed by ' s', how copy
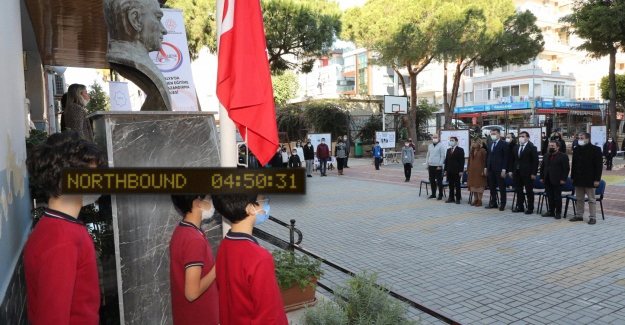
4 h 50 min 31 s
